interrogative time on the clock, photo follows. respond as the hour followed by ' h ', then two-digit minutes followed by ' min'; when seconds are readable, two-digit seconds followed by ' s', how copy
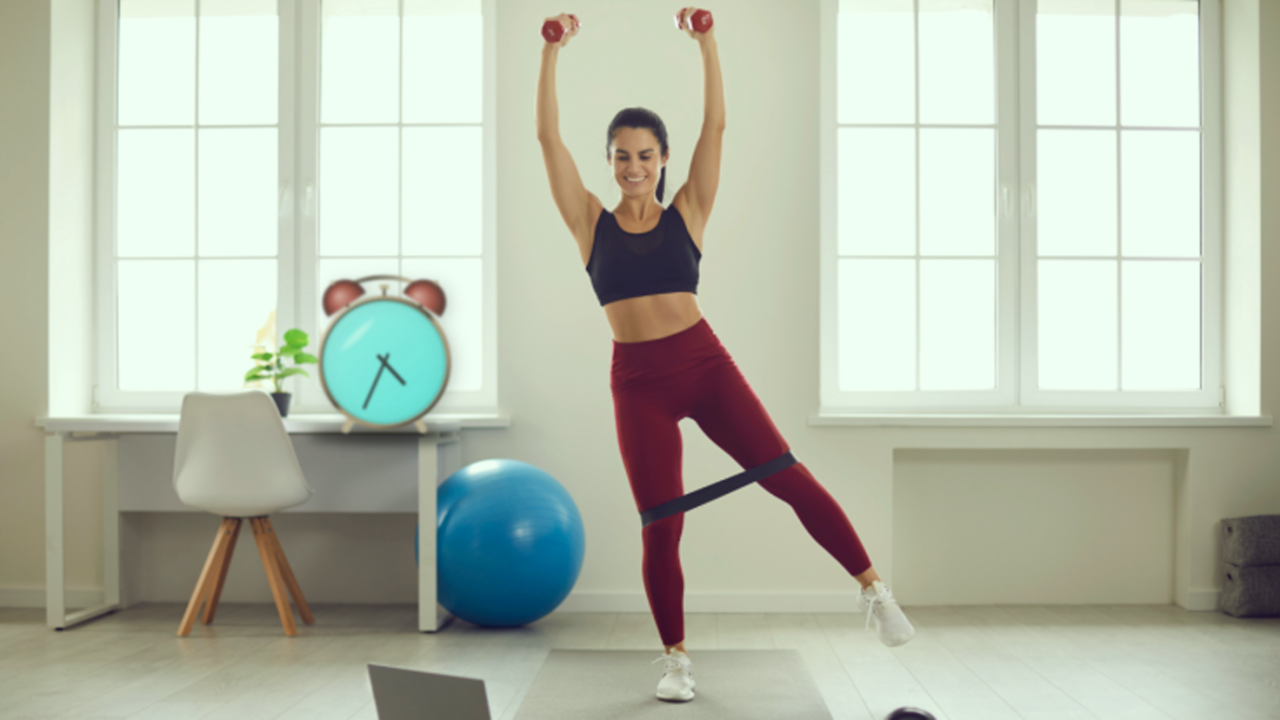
4 h 34 min
